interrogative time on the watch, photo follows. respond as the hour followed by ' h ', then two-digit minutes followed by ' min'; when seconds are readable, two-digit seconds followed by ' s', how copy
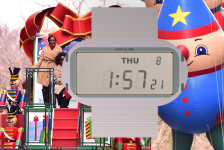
1 h 57 min 21 s
